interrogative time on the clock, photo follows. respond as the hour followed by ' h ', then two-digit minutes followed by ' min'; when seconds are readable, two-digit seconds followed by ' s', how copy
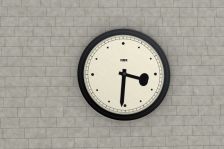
3 h 31 min
